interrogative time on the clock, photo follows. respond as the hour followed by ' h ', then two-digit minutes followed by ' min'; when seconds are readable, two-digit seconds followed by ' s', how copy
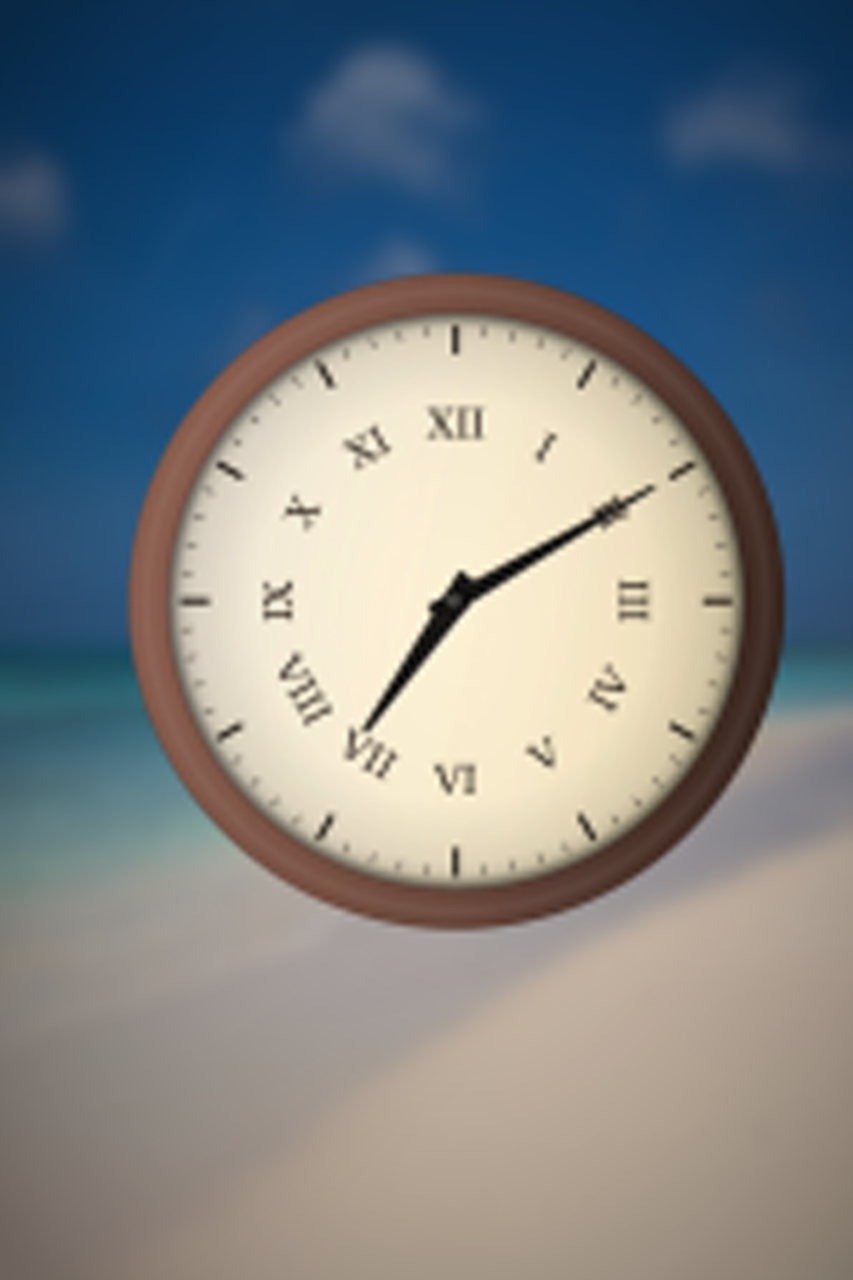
7 h 10 min
